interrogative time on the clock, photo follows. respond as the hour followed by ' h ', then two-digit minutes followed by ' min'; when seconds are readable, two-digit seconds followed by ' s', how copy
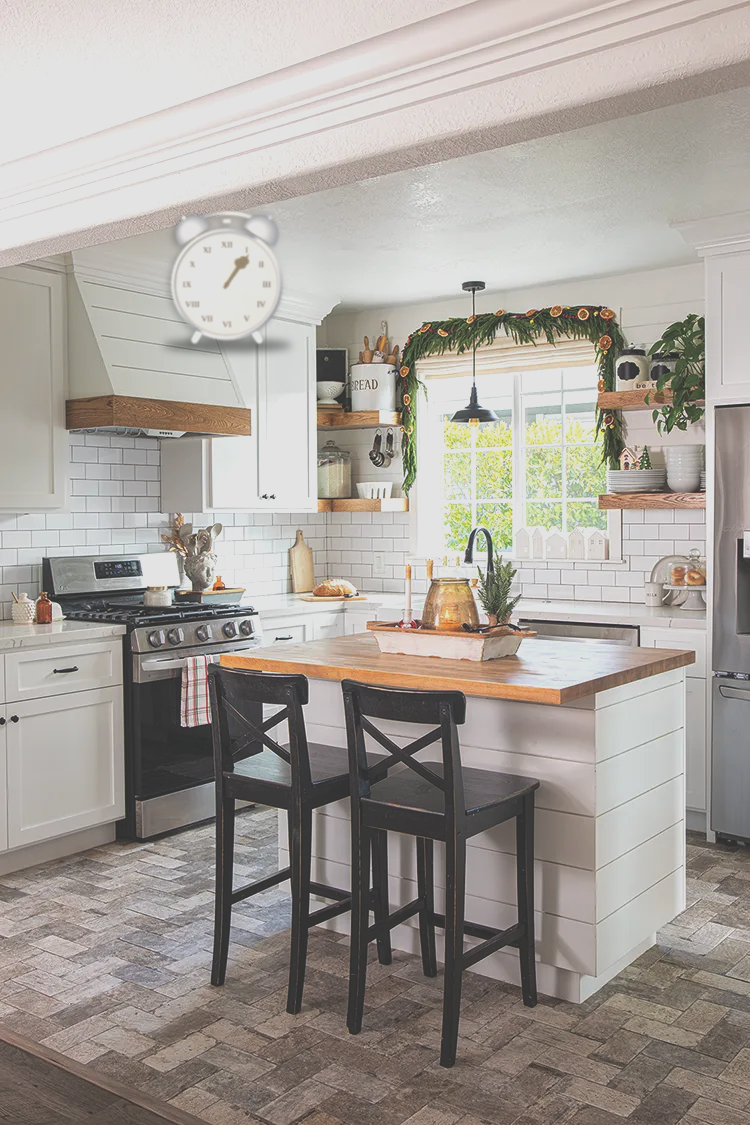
1 h 06 min
